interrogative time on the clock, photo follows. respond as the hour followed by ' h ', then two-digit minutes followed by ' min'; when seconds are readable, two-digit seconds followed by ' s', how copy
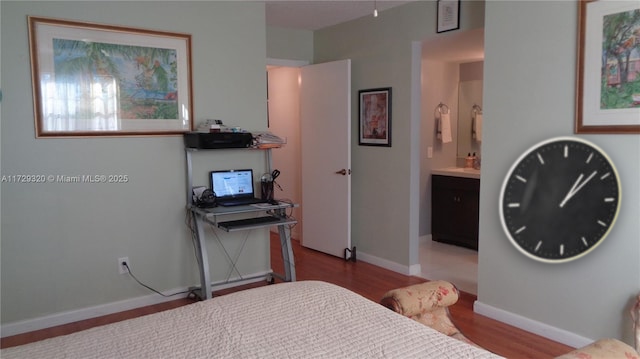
1 h 08 min
